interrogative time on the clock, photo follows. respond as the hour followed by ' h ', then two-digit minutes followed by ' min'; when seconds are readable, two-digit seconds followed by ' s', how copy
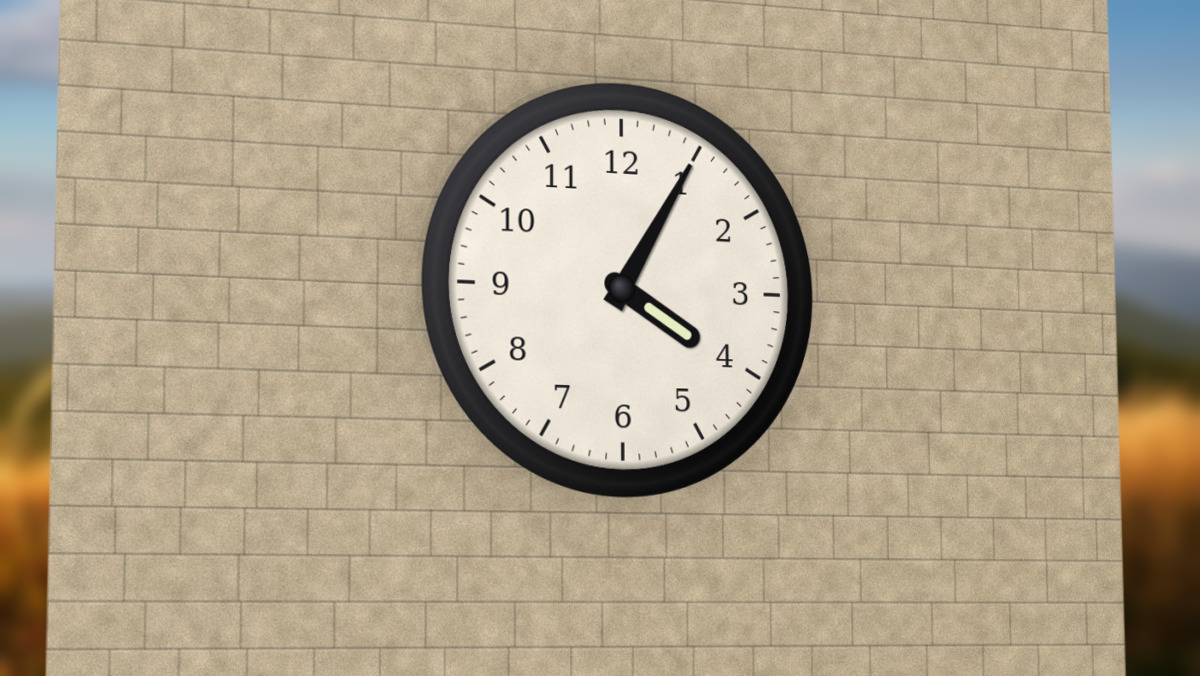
4 h 05 min
